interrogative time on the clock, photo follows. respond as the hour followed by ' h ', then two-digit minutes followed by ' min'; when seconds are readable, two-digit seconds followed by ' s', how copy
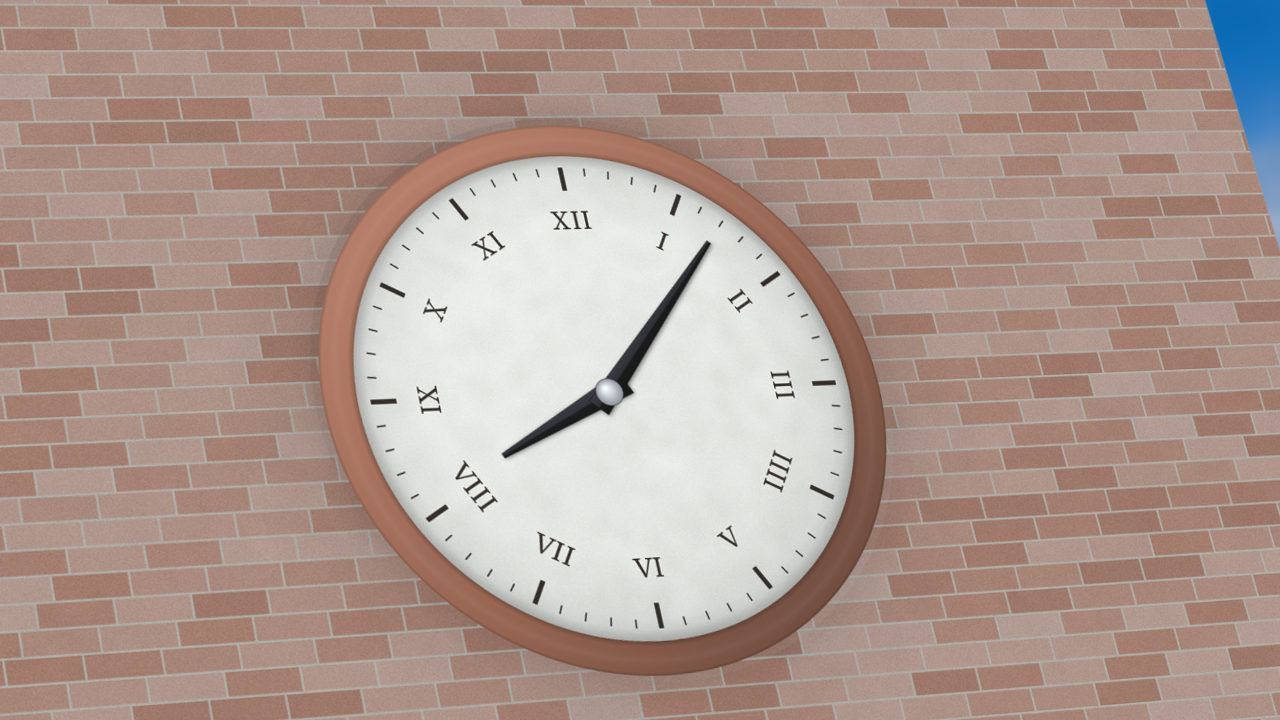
8 h 07 min
